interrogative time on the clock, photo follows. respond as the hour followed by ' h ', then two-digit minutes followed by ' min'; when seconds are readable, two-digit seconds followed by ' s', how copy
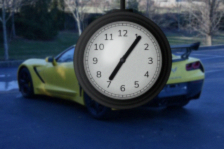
7 h 06 min
